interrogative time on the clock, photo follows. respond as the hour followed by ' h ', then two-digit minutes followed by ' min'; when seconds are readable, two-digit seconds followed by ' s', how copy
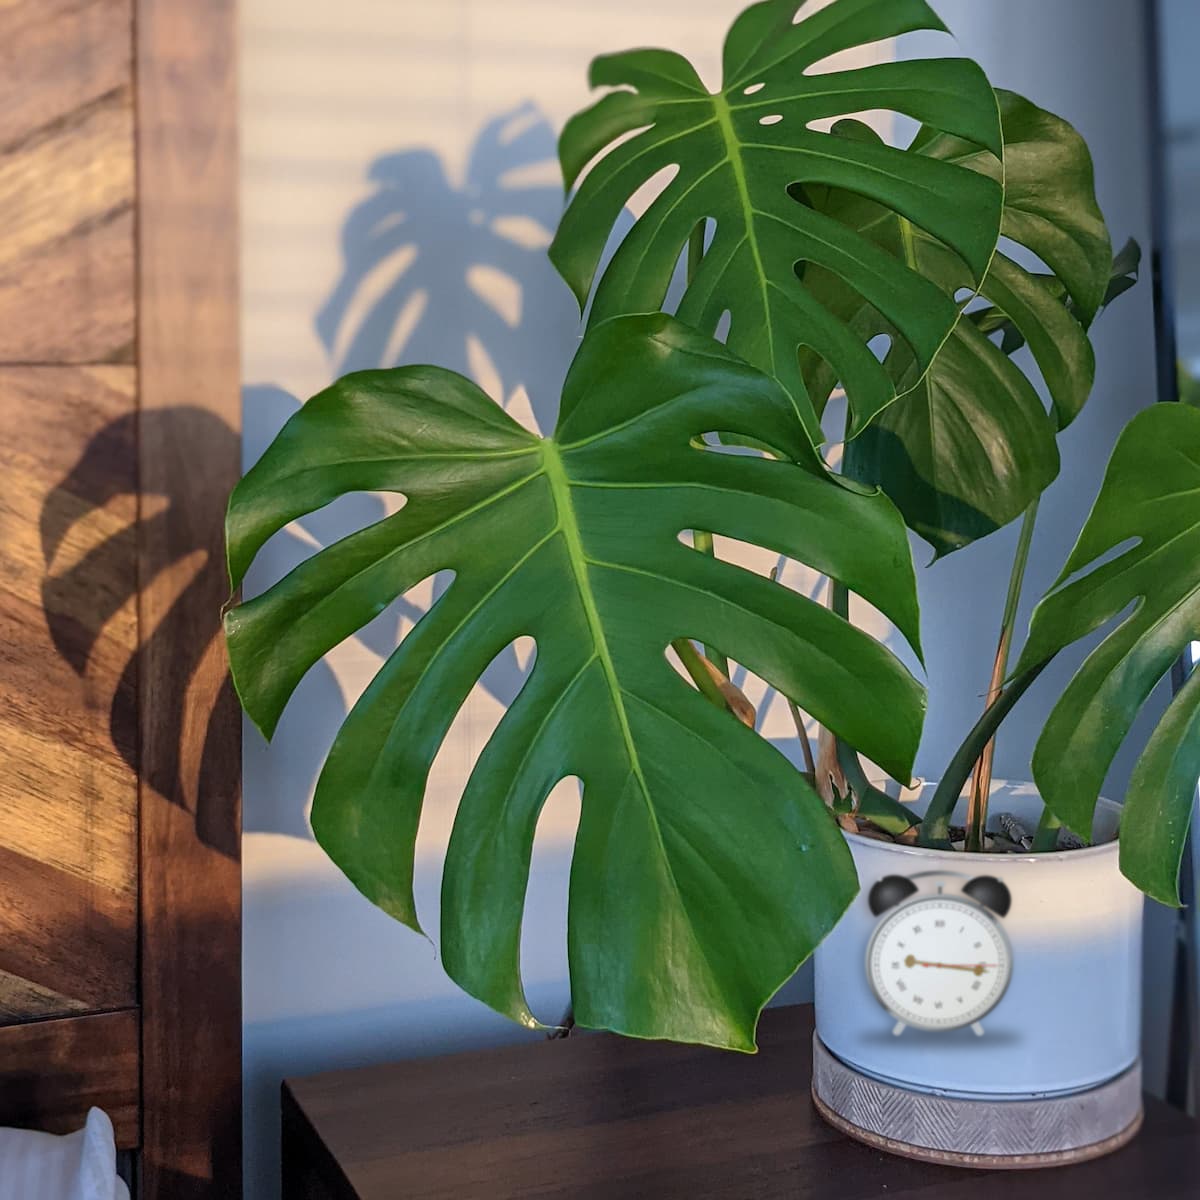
9 h 16 min 15 s
